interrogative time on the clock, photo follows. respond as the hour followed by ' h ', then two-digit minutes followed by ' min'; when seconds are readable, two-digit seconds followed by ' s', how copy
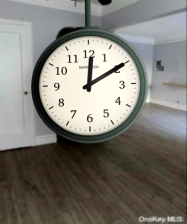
12 h 10 min
